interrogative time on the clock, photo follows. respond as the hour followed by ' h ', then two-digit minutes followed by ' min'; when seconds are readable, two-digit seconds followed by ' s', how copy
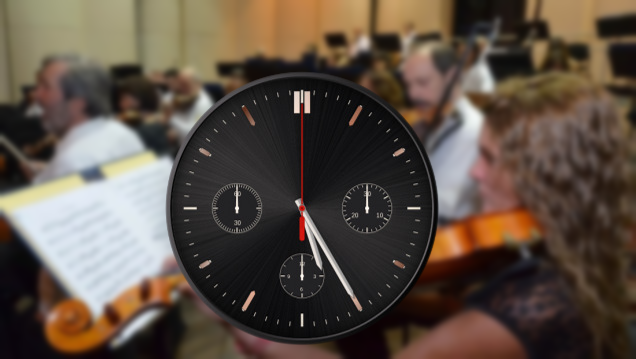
5 h 25 min
